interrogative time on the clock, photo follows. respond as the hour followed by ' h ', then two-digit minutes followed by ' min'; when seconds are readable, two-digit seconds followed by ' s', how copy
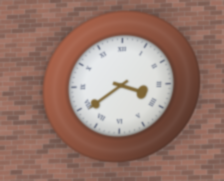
3 h 39 min
